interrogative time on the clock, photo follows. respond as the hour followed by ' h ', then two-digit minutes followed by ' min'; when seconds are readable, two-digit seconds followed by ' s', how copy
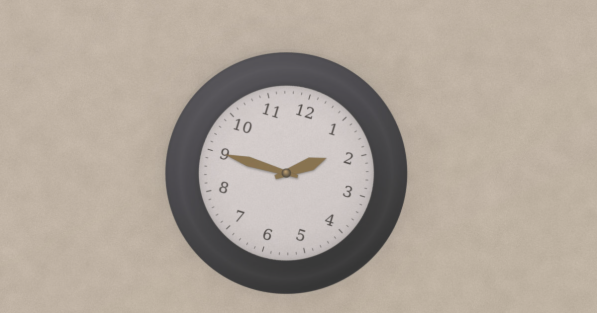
1 h 45 min
